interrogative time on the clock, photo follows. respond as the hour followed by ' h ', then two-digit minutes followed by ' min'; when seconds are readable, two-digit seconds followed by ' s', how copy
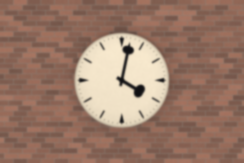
4 h 02 min
